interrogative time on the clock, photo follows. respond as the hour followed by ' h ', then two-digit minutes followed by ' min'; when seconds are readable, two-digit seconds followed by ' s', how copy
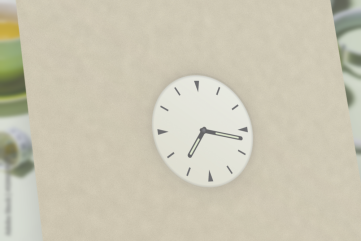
7 h 17 min
